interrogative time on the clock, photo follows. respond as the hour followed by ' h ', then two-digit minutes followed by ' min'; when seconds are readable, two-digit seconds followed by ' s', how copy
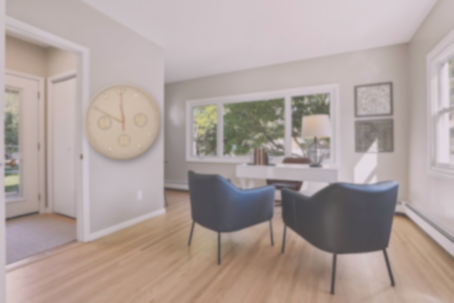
11 h 50 min
